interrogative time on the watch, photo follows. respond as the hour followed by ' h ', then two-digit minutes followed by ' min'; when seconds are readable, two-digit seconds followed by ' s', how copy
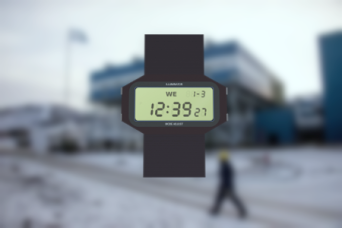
12 h 39 min 27 s
